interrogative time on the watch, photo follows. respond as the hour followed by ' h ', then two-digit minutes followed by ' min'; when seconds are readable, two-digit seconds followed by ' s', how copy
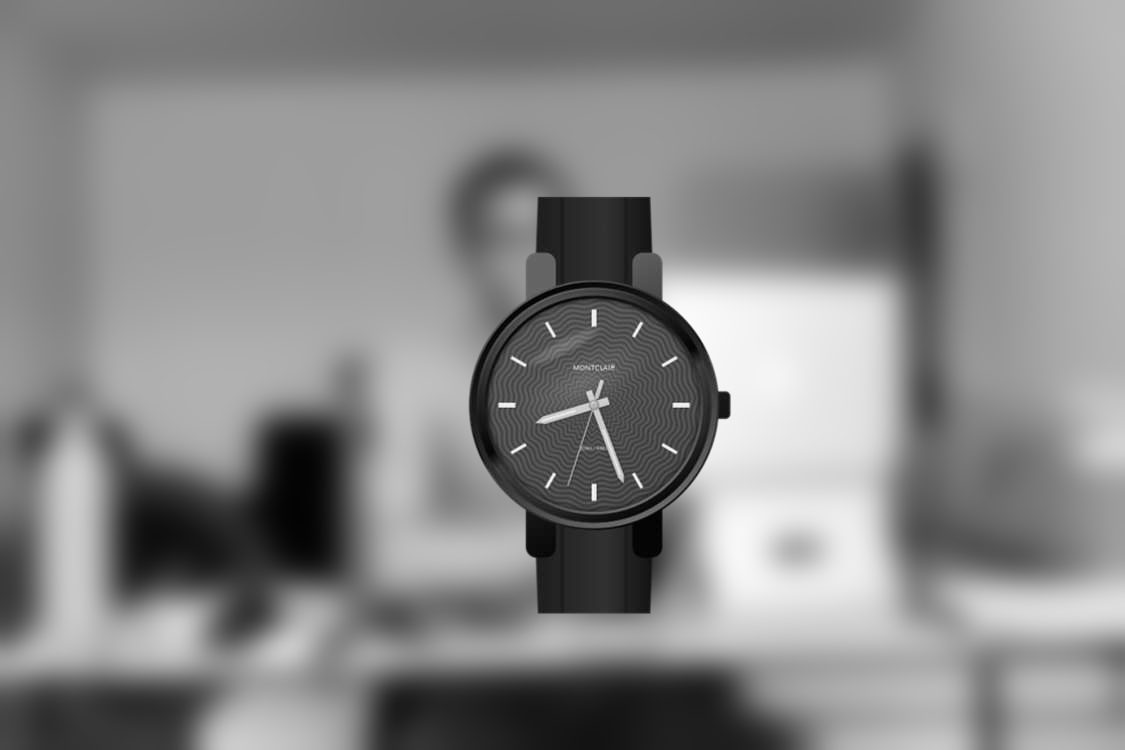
8 h 26 min 33 s
